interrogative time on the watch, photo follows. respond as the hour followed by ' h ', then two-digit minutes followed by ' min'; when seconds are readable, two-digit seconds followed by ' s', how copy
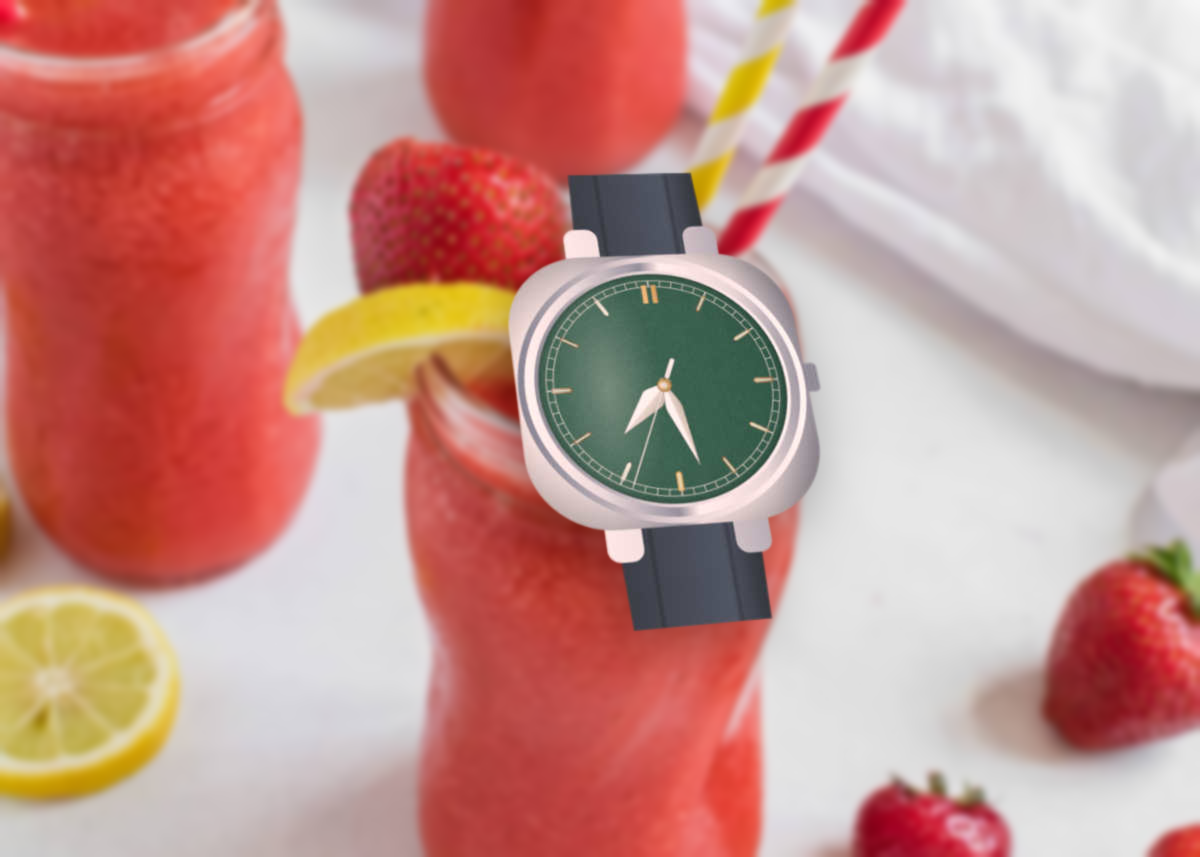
7 h 27 min 34 s
